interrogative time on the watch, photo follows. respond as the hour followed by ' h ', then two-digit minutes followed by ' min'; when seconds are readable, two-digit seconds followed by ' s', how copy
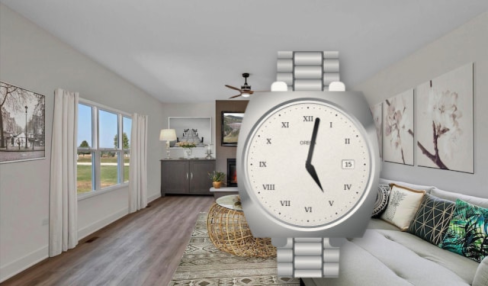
5 h 02 min
